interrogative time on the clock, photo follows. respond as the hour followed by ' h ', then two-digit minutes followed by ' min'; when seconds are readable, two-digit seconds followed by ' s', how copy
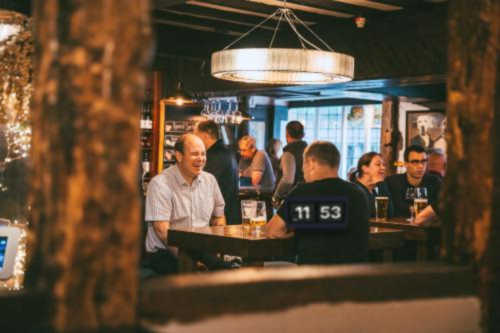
11 h 53 min
